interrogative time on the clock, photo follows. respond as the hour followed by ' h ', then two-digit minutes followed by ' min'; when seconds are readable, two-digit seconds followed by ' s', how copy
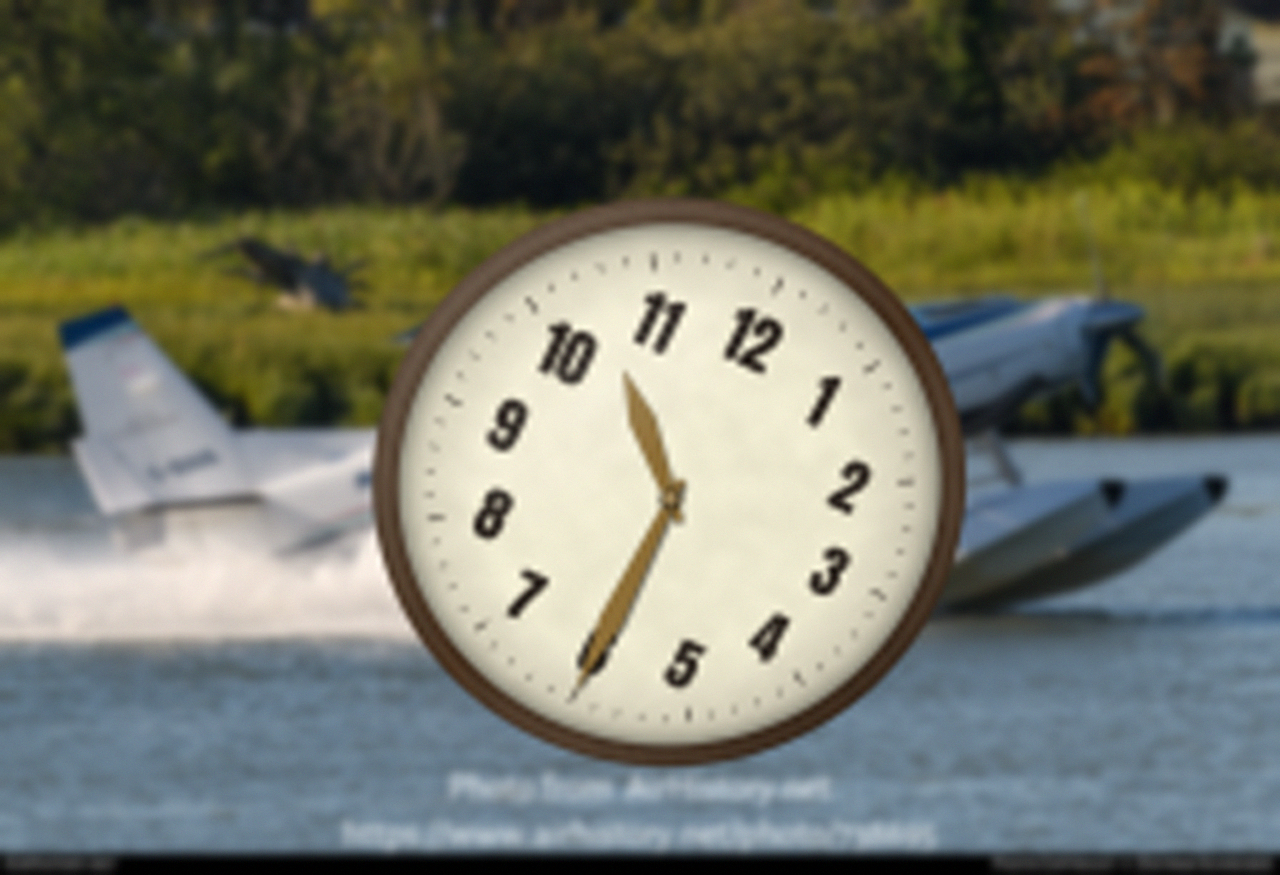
10 h 30 min
